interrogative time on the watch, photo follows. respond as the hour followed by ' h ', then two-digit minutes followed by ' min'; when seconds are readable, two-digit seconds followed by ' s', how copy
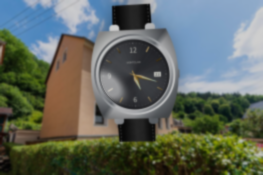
5 h 18 min
